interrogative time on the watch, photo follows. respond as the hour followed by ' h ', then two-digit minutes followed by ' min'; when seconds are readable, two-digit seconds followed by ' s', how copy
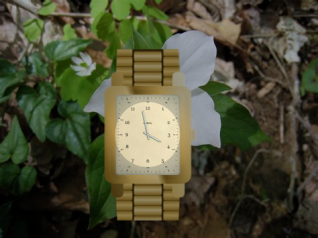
3 h 58 min
